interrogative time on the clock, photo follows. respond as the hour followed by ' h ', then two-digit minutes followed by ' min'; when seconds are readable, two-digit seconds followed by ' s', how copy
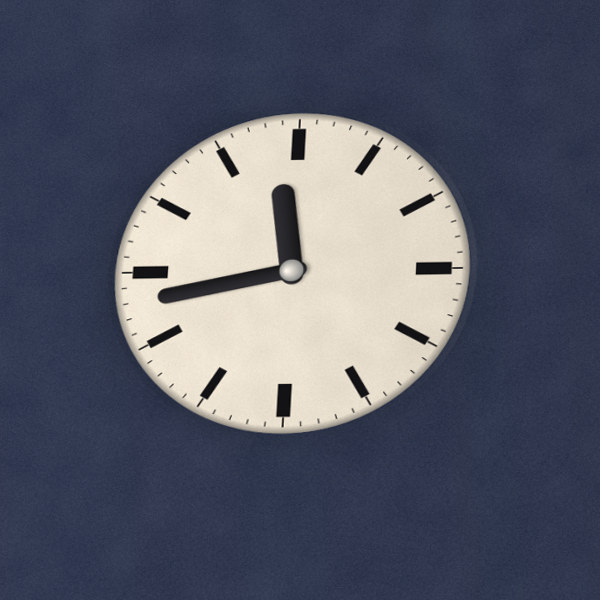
11 h 43 min
